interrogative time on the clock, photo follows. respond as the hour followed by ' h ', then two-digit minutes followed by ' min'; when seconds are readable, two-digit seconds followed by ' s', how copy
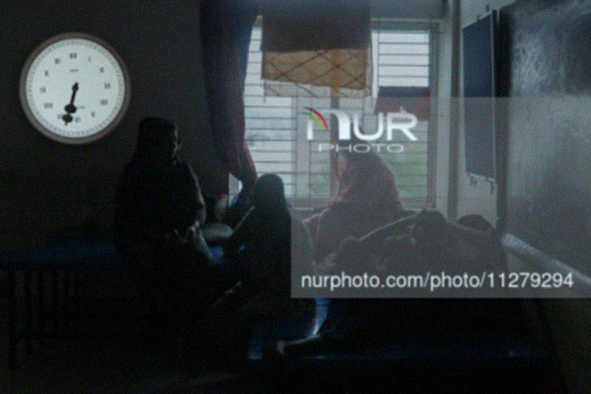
6 h 33 min
